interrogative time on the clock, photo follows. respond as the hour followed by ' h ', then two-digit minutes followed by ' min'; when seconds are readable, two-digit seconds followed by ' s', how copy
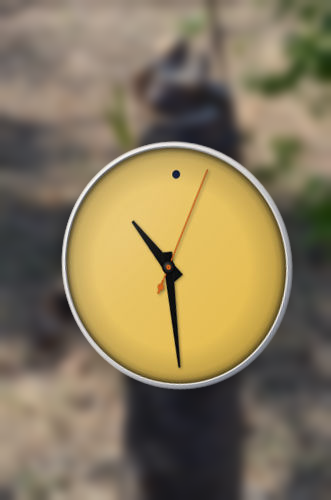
10 h 28 min 03 s
